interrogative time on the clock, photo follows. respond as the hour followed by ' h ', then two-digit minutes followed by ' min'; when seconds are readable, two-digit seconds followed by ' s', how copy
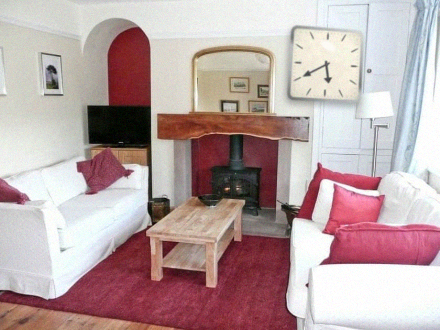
5 h 40 min
